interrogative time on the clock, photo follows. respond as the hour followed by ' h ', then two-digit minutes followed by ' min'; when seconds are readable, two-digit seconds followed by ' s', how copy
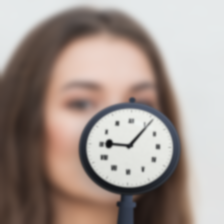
9 h 06 min
